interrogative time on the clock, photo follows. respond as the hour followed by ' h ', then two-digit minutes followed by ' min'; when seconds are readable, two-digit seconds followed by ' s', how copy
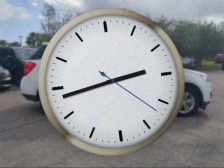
2 h 43 min 22 s
